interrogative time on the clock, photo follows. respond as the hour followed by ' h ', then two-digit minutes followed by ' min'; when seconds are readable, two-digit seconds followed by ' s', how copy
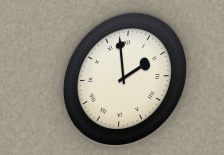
1 h 58 min
